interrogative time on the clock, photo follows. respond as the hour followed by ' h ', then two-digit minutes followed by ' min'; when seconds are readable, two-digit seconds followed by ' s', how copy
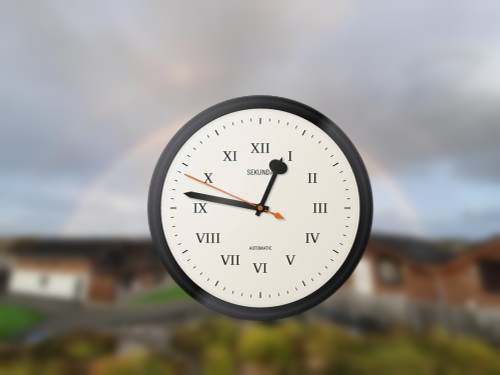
12 h 46 min 49 s
